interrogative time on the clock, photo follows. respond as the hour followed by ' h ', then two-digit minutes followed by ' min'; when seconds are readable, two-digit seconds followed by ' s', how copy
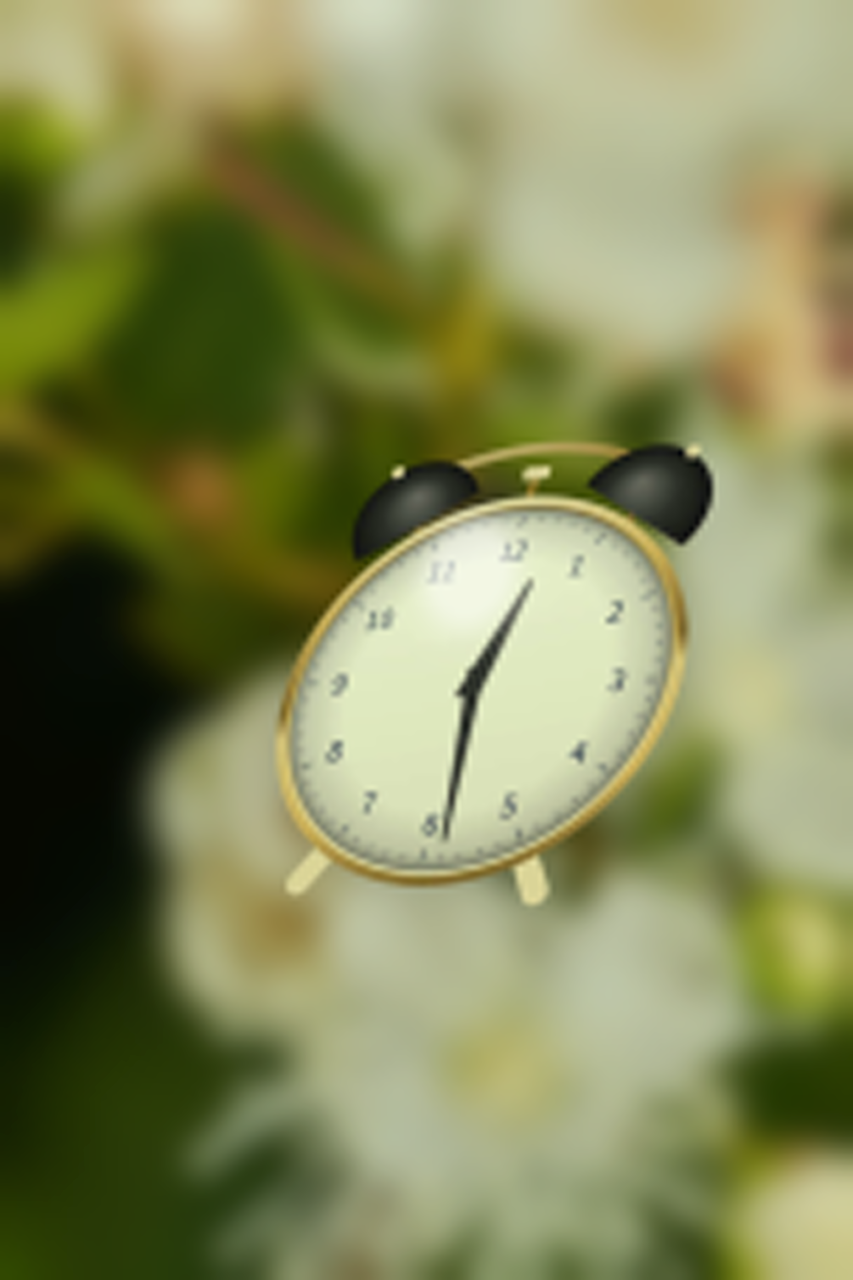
12 h 29 min
